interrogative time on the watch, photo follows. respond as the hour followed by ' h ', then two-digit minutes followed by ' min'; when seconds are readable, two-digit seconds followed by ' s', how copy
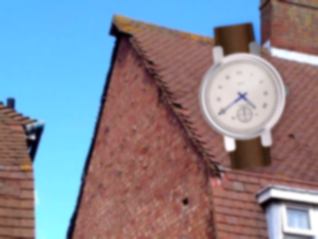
4 h 40 min
